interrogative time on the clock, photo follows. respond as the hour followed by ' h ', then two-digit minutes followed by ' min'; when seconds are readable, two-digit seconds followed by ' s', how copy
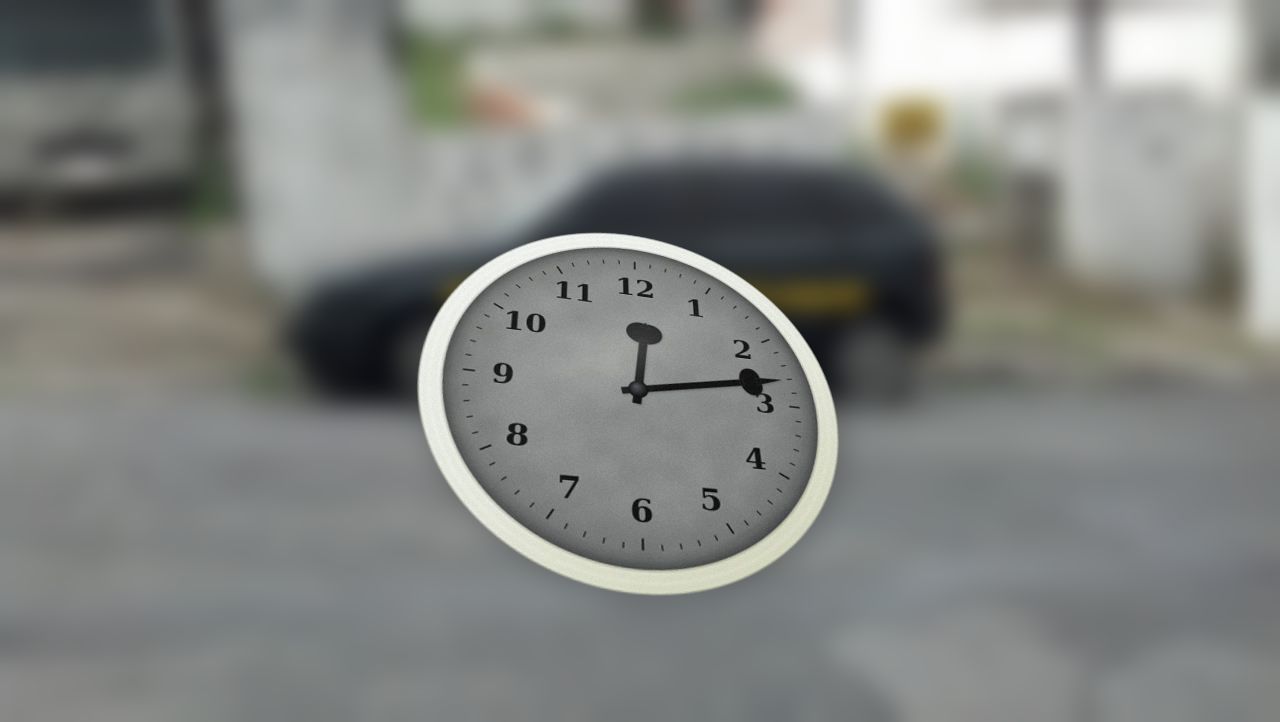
12 h 13 min
